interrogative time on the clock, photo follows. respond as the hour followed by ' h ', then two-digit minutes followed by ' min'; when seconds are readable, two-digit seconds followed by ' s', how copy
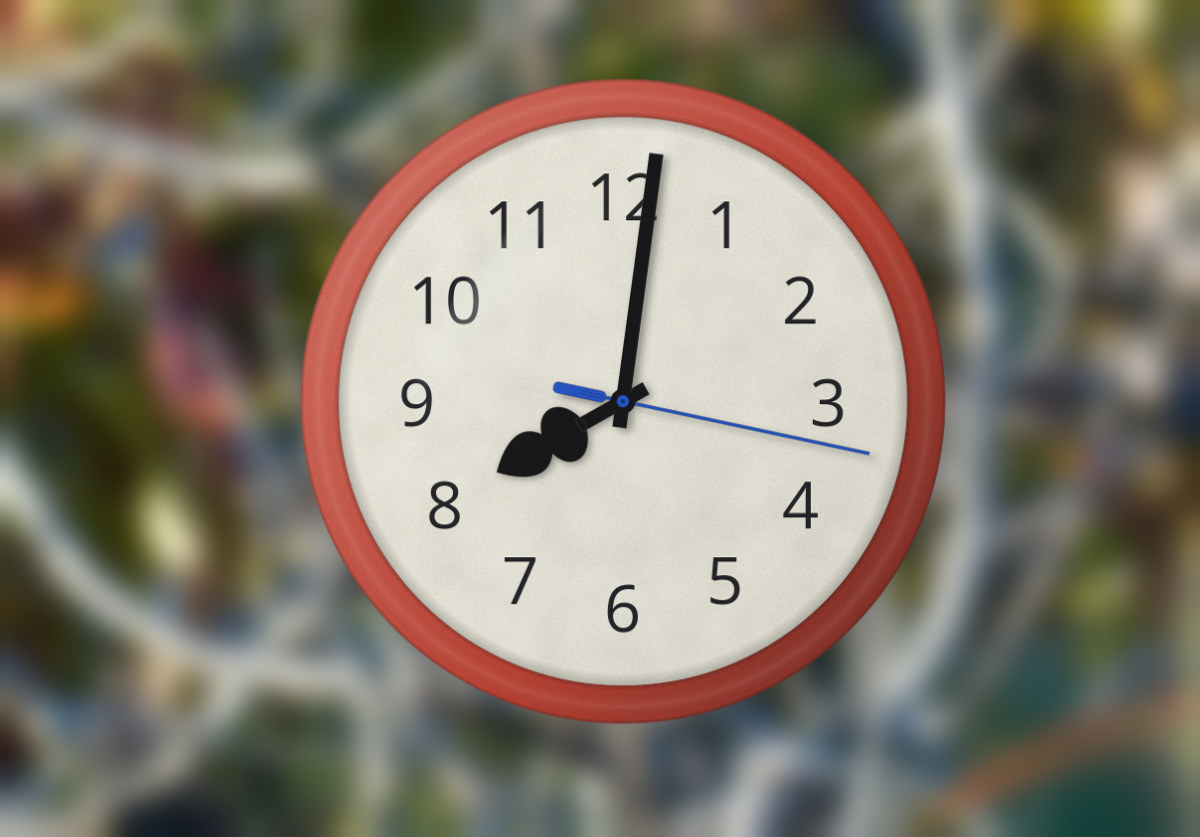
8 h 01 min 17 s
